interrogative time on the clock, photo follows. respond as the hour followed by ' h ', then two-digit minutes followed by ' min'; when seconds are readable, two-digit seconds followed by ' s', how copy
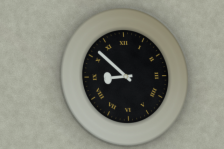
8 h 52 min
